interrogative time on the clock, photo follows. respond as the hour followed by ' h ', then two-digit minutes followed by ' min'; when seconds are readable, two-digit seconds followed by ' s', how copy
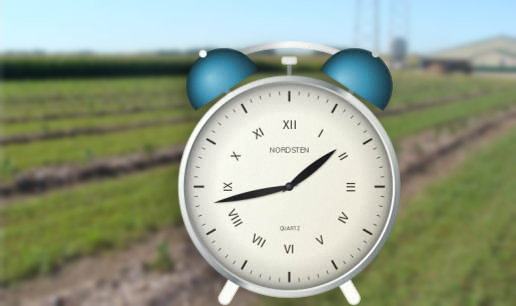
1 h 43 min
